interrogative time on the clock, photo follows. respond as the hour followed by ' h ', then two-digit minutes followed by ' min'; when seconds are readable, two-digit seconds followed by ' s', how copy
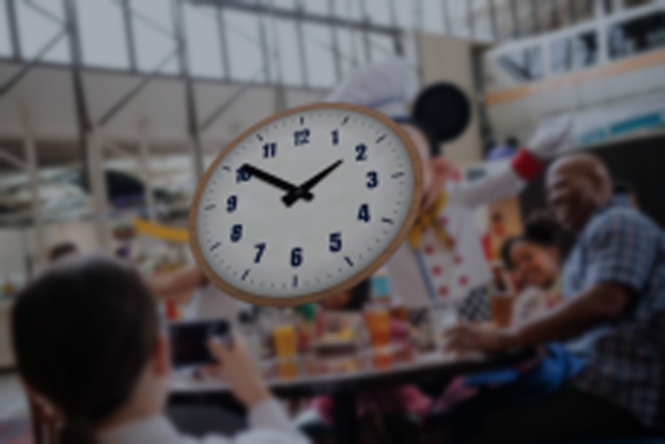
1 h 51 min
